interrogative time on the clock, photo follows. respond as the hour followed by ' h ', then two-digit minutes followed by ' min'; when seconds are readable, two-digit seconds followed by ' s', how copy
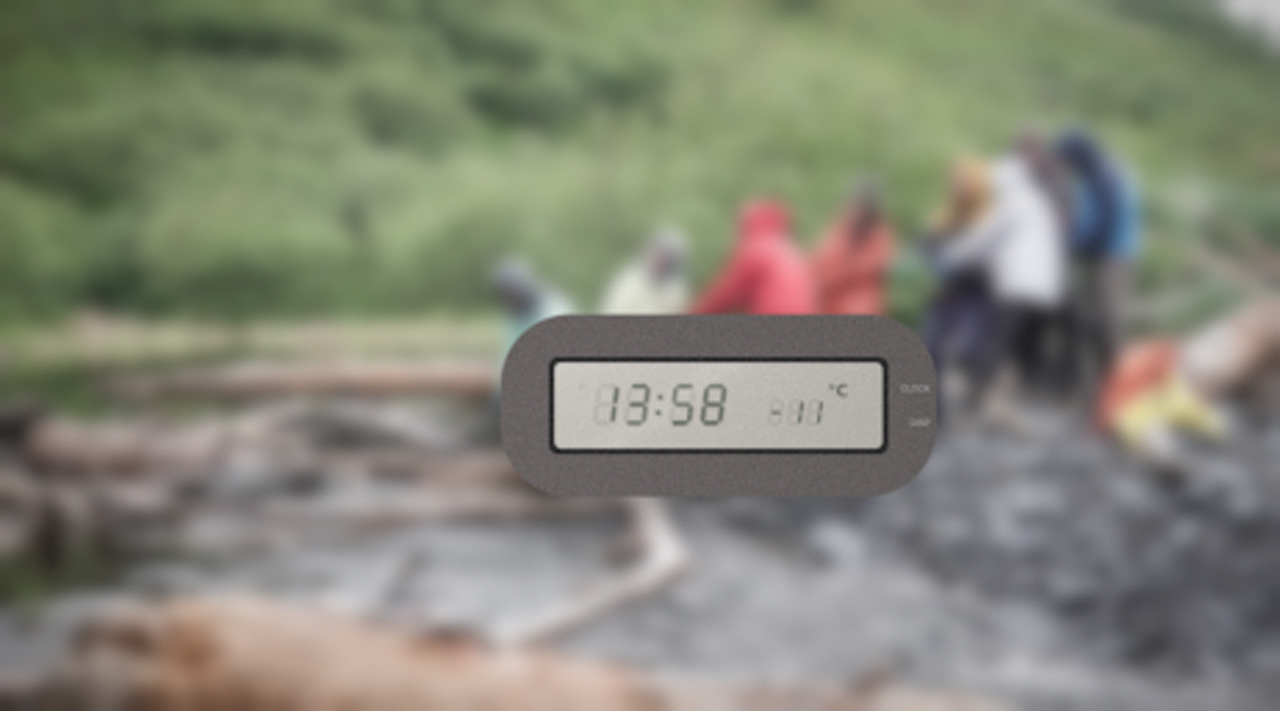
13 h 58 min
